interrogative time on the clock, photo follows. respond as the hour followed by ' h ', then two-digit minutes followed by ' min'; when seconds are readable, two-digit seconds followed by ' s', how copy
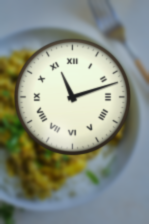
11 h 12 min
